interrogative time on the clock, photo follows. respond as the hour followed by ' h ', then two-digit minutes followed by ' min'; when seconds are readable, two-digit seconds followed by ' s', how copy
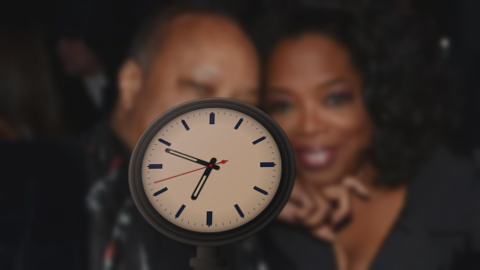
6 h 48 min 42 s
